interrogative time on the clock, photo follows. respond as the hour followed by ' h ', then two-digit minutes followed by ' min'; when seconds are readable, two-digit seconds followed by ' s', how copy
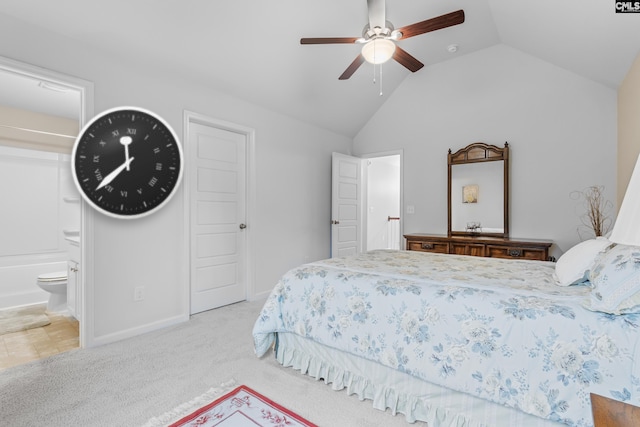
11 h 37 min
